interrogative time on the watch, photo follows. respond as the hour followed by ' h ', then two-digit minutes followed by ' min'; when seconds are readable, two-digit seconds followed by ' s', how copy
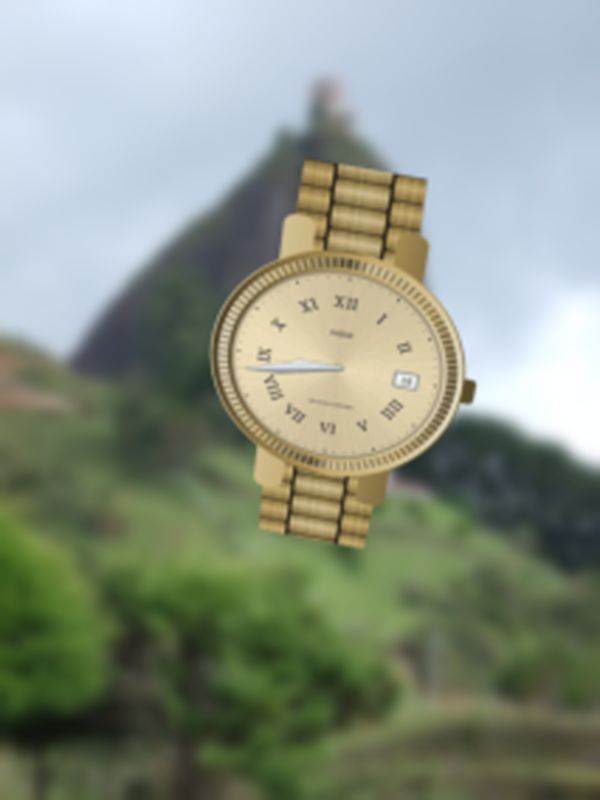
8 h 43 min
